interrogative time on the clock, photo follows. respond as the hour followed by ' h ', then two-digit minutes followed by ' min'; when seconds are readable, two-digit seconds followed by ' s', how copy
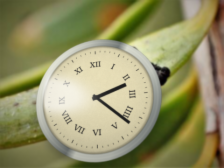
2 h 22 min
